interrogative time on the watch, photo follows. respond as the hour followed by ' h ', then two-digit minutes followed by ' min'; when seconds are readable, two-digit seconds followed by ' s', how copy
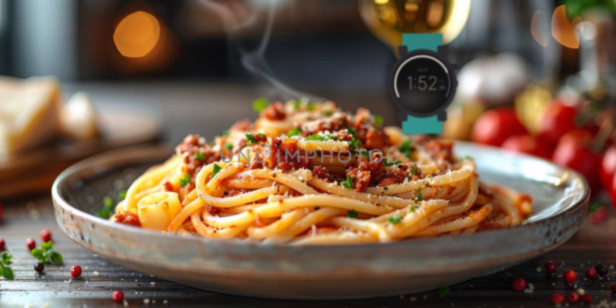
1 h 52 min
